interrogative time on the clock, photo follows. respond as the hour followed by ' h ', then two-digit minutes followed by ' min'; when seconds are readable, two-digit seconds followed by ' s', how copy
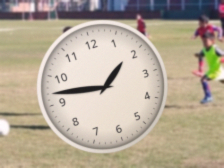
1 h 47 min
